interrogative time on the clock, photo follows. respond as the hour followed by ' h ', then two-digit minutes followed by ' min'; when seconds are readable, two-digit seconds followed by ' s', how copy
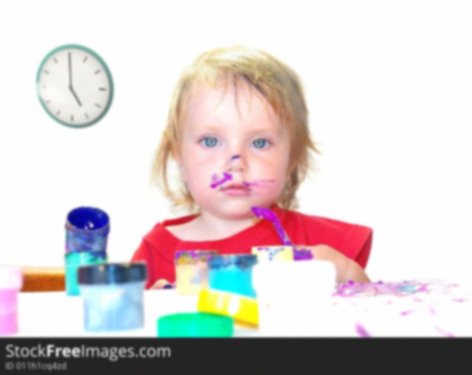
5 h 00 min
